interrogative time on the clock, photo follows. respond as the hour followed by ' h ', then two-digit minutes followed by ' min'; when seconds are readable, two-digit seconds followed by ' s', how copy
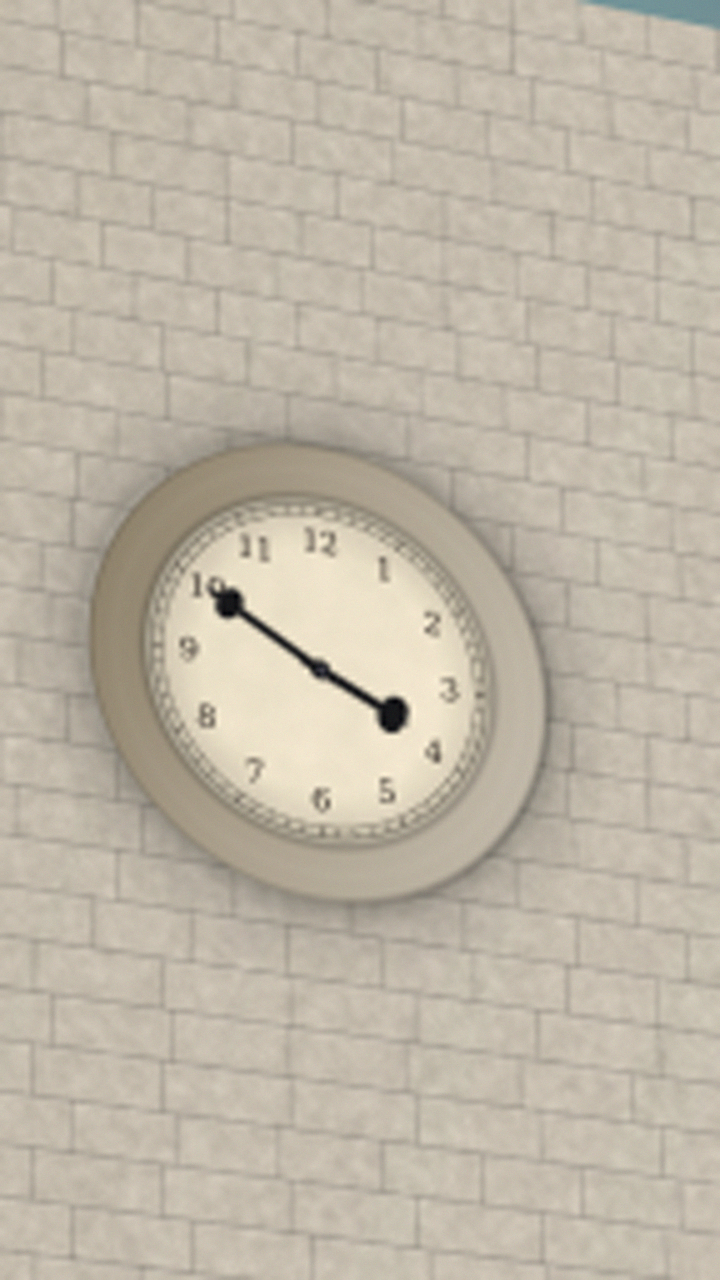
3 h 50 min
